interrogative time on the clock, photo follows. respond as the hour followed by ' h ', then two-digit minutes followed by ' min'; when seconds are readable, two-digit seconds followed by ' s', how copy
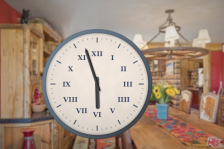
5 h 57 min
